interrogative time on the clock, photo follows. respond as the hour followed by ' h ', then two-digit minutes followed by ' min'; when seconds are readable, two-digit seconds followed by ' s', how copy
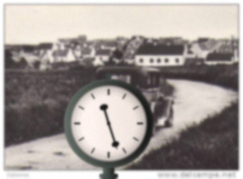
11 h 27 min
